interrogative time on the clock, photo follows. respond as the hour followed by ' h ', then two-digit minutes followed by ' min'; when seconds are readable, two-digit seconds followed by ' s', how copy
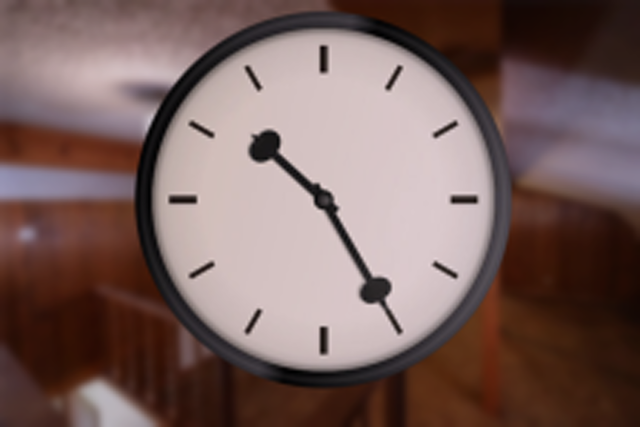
10 h 25 min
